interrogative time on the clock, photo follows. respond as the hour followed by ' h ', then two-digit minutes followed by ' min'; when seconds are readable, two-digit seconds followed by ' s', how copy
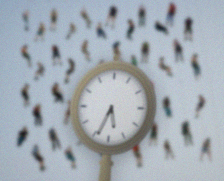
5 h 34 min
